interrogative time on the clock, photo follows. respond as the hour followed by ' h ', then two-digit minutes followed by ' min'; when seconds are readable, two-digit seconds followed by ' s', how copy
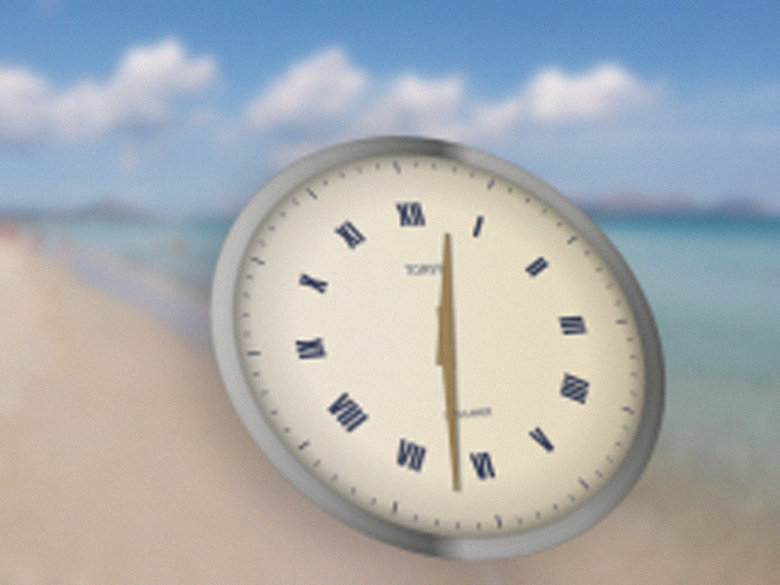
12 h 32 min
